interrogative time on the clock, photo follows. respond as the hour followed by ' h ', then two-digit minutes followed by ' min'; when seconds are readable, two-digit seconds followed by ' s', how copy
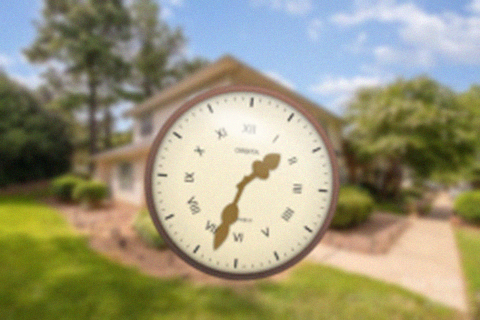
1 h 33 min
